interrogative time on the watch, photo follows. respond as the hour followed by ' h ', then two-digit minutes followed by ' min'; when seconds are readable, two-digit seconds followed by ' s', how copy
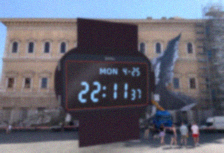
22 h 11 min 37 s
